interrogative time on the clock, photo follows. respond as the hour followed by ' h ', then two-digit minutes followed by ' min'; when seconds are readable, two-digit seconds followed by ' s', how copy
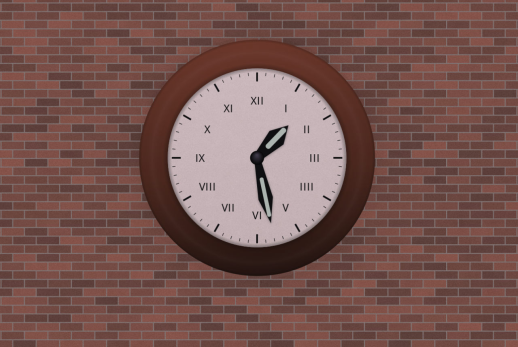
1 h 28 min
